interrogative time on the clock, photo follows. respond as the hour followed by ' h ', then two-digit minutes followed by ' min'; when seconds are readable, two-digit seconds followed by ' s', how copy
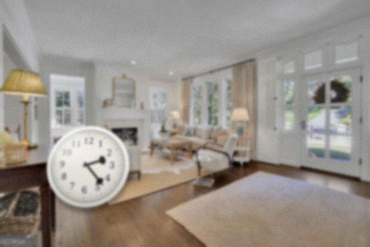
2 h 23 min
